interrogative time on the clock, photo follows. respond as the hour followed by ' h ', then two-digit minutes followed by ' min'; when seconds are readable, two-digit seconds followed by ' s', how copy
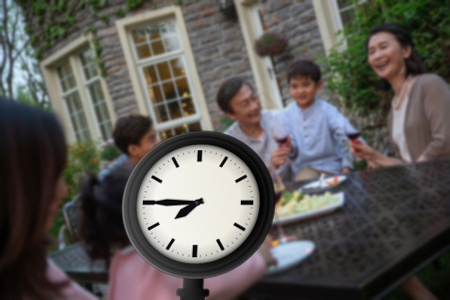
7 h 45 min
